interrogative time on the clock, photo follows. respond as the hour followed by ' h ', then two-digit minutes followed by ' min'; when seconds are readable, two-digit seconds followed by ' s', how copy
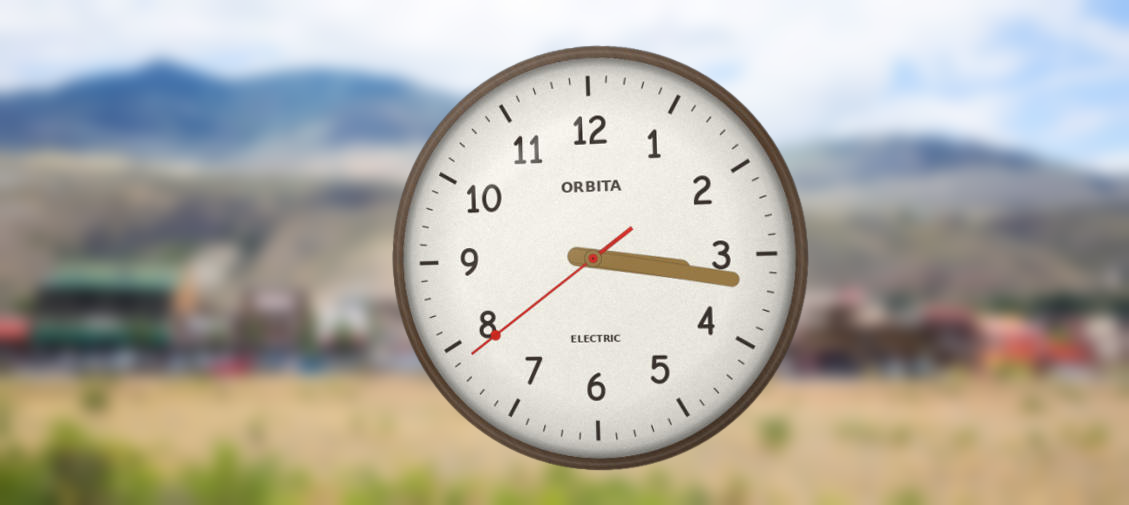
3 h 16 min 39 s
